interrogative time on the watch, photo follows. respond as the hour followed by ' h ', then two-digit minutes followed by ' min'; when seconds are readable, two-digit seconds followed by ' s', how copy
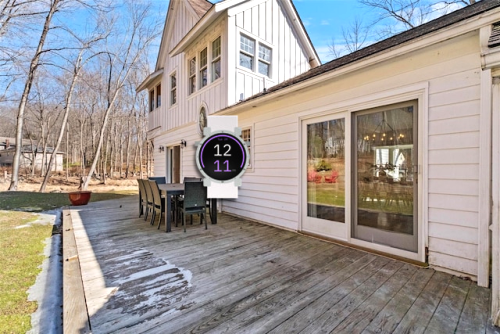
12 h 11 min
